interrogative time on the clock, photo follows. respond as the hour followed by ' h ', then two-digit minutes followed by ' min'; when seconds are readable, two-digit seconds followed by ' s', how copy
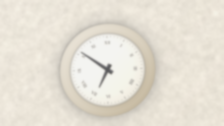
6 h 51 min
